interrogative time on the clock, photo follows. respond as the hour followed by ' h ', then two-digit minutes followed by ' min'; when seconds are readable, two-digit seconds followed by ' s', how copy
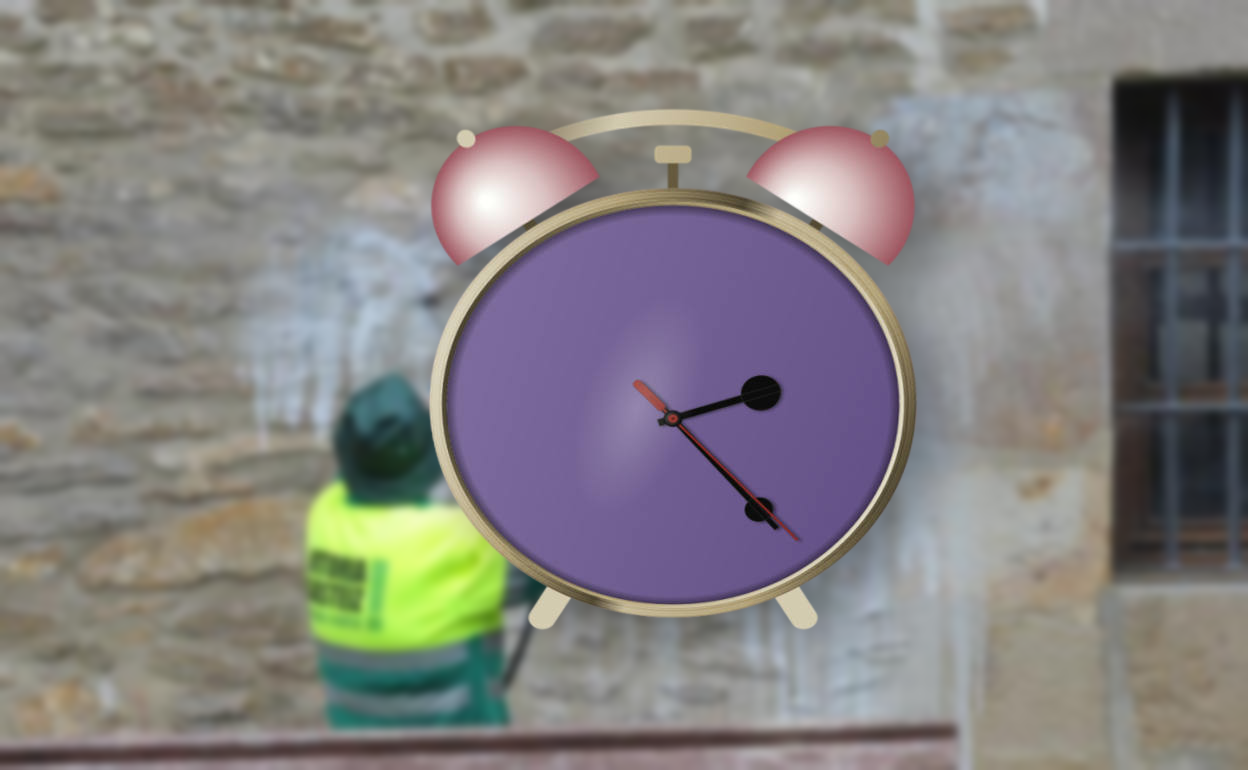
2 h 23 min 23 s
